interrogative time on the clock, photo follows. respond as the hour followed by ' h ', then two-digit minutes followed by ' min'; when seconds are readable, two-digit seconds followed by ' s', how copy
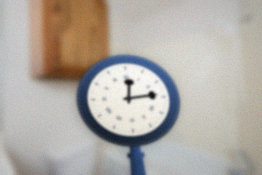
12 h 14 min
